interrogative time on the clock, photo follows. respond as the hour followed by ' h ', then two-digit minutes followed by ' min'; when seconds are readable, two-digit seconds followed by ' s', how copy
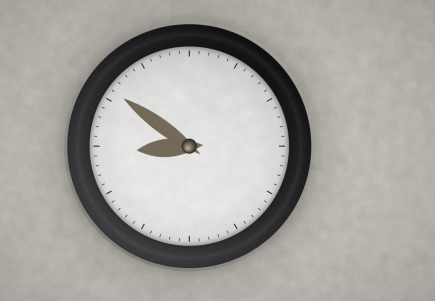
8 h 51 min
